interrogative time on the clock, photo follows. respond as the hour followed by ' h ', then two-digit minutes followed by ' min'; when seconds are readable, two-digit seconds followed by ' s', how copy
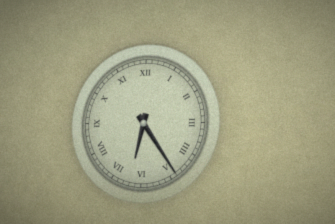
6 h 24 min
